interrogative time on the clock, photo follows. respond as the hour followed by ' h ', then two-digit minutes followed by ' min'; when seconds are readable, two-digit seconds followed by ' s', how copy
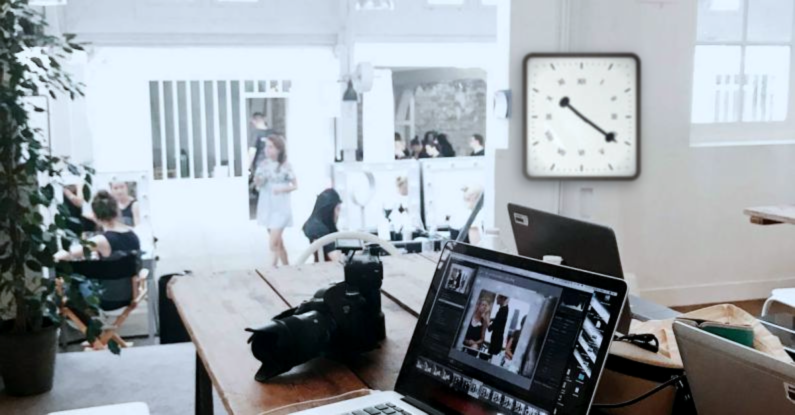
10 h 21 min
